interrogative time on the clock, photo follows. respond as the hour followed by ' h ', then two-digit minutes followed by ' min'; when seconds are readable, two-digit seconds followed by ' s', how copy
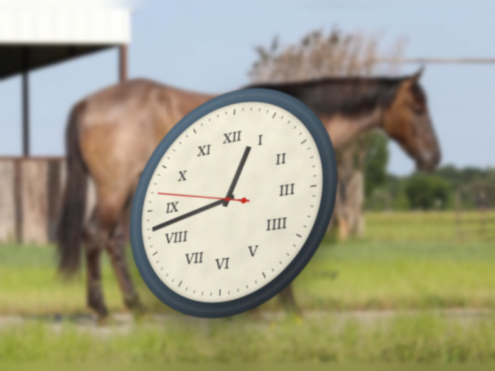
12 h 42 min 47 s
